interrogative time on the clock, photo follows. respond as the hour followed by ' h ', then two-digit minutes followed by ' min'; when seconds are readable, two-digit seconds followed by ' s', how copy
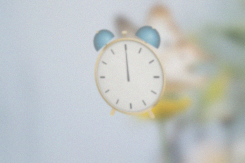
12 h 00 min
